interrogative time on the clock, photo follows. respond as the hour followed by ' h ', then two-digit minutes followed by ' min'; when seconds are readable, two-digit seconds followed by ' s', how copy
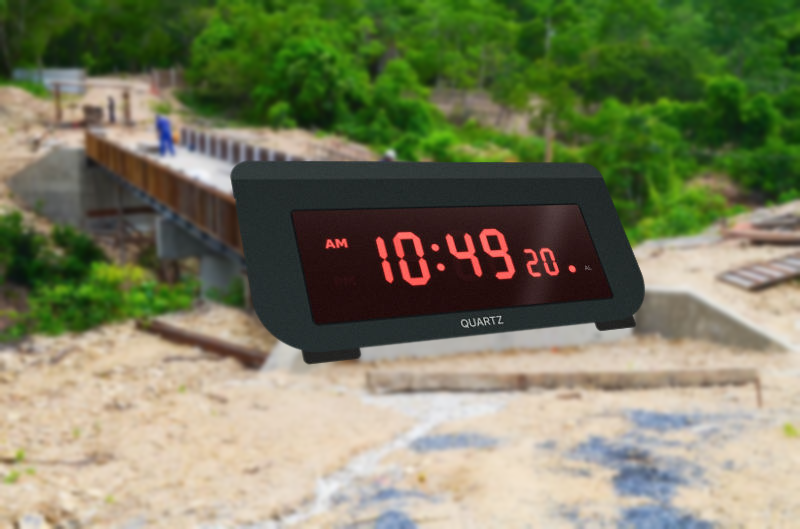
10 h 49 min 20 s
